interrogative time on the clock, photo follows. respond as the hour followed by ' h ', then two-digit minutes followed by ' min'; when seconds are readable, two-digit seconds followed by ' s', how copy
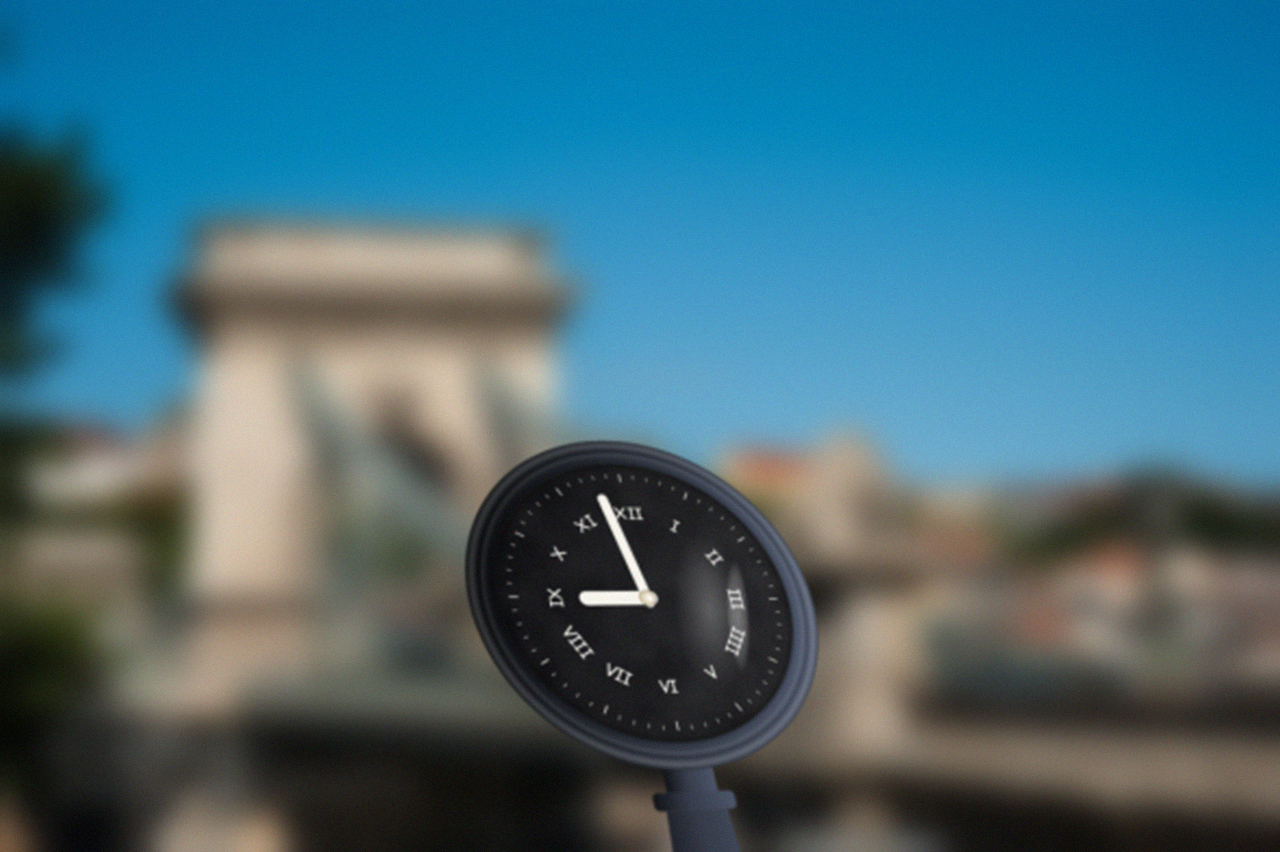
8 h 58 min
